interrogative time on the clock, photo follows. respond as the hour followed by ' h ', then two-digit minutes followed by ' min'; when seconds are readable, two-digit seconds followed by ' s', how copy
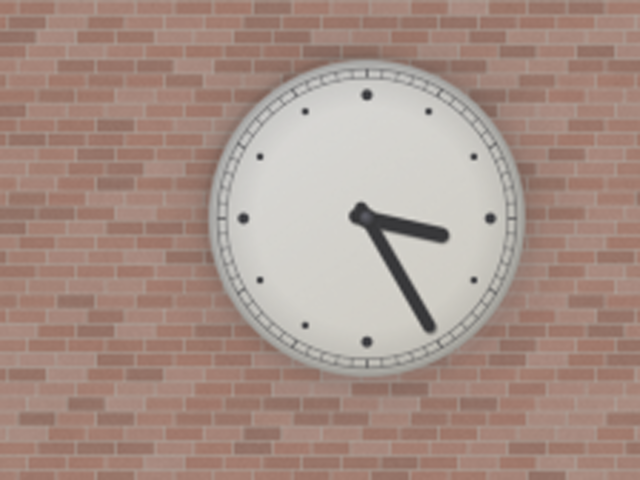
3 h 25 min
